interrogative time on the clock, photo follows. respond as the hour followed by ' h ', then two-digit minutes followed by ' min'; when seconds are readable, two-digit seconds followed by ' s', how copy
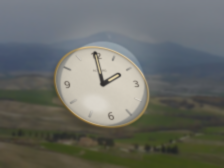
2 h 00 min
